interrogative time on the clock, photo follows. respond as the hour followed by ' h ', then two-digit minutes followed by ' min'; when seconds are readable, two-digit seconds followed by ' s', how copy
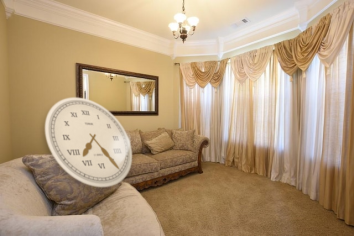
7 h 25 min
